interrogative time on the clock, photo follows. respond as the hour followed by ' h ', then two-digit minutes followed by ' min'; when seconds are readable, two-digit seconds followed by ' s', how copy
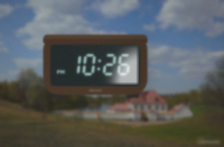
10 h 26 min
